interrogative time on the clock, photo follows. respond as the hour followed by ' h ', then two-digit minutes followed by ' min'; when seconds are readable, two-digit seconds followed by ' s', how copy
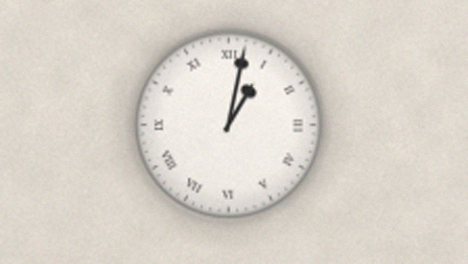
1 h 02 min
